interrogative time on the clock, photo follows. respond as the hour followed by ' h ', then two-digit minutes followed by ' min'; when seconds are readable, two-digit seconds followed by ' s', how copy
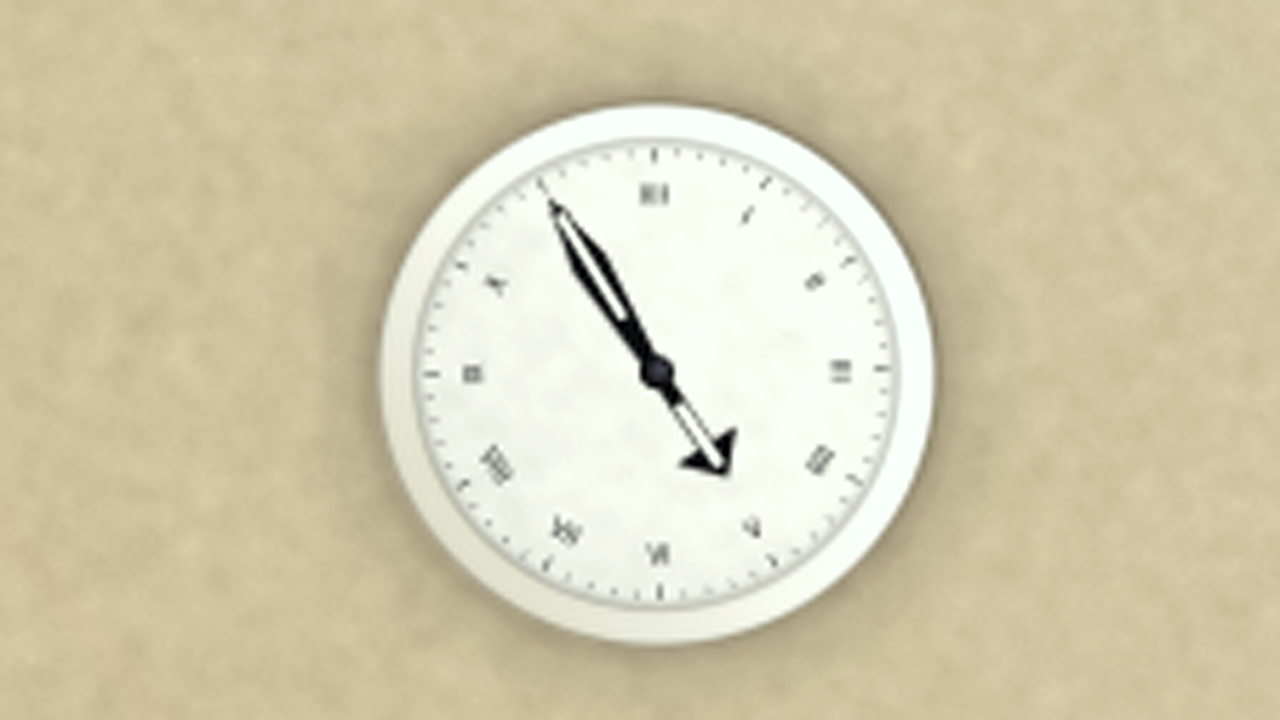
4 h 55 min
